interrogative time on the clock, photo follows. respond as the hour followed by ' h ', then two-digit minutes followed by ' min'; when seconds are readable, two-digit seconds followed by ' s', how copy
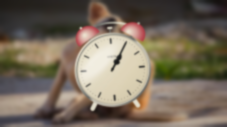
1 h 05 min
